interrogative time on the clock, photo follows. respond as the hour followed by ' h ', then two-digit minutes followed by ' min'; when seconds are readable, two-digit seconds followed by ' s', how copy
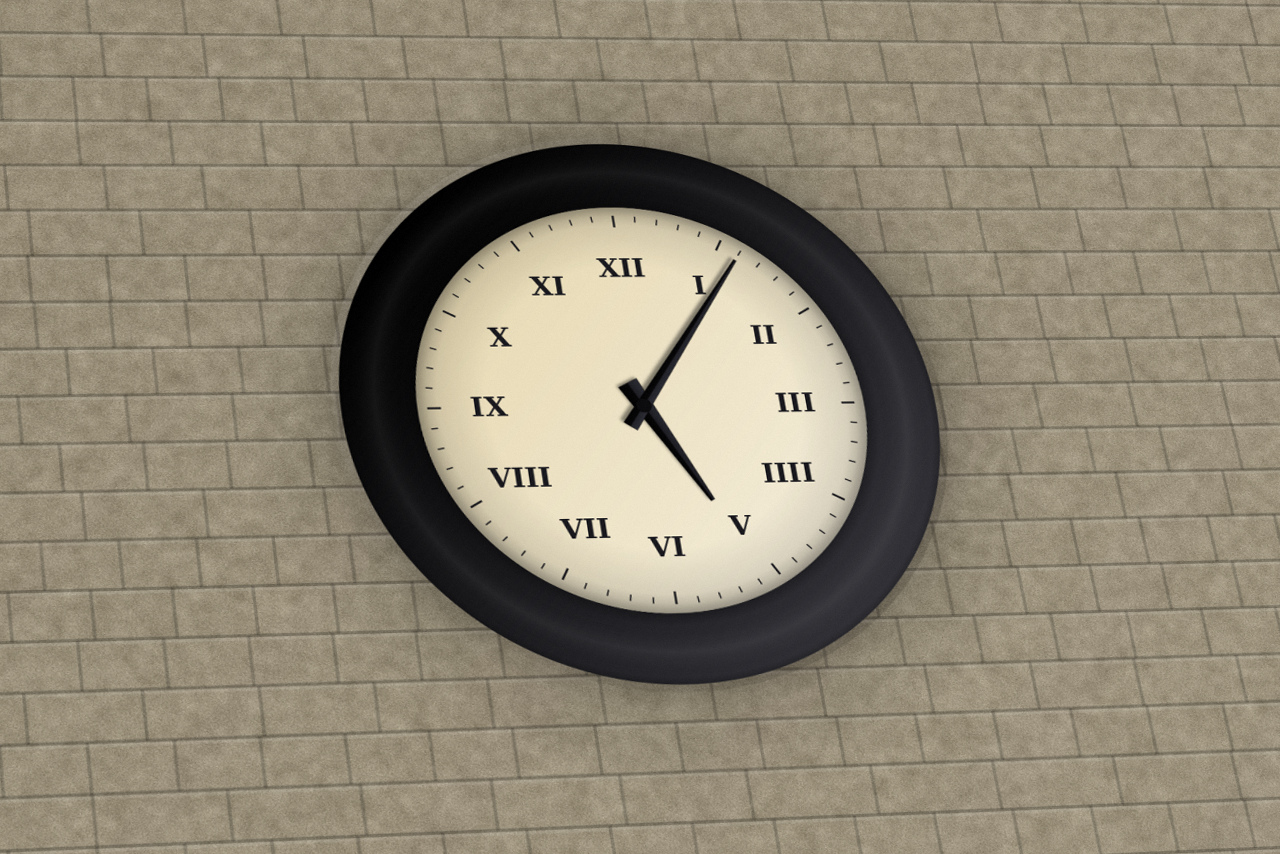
5 h 06 min
